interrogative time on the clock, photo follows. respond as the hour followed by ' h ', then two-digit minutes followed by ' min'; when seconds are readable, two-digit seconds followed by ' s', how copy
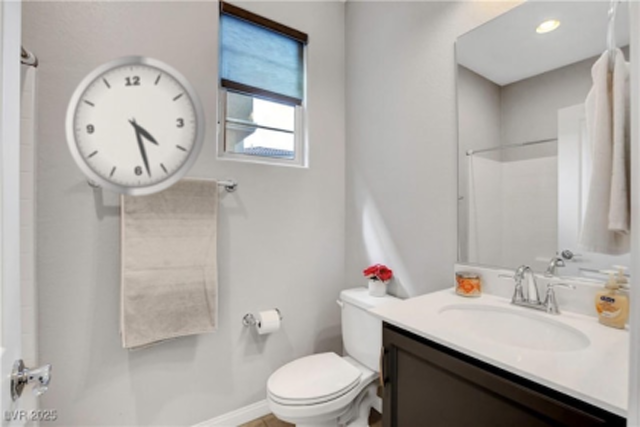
4 h 28 min
